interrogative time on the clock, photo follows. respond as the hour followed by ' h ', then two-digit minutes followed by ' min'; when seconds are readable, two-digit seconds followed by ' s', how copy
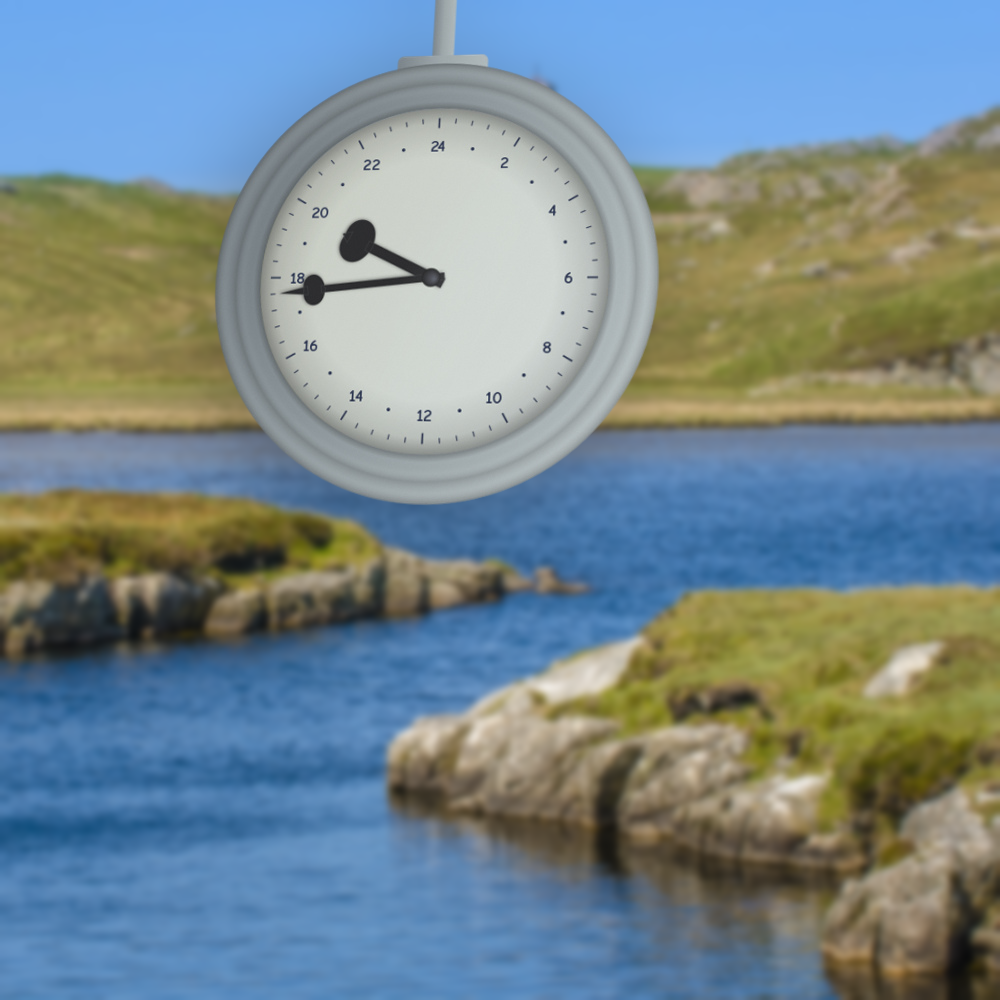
19 h 44 min
